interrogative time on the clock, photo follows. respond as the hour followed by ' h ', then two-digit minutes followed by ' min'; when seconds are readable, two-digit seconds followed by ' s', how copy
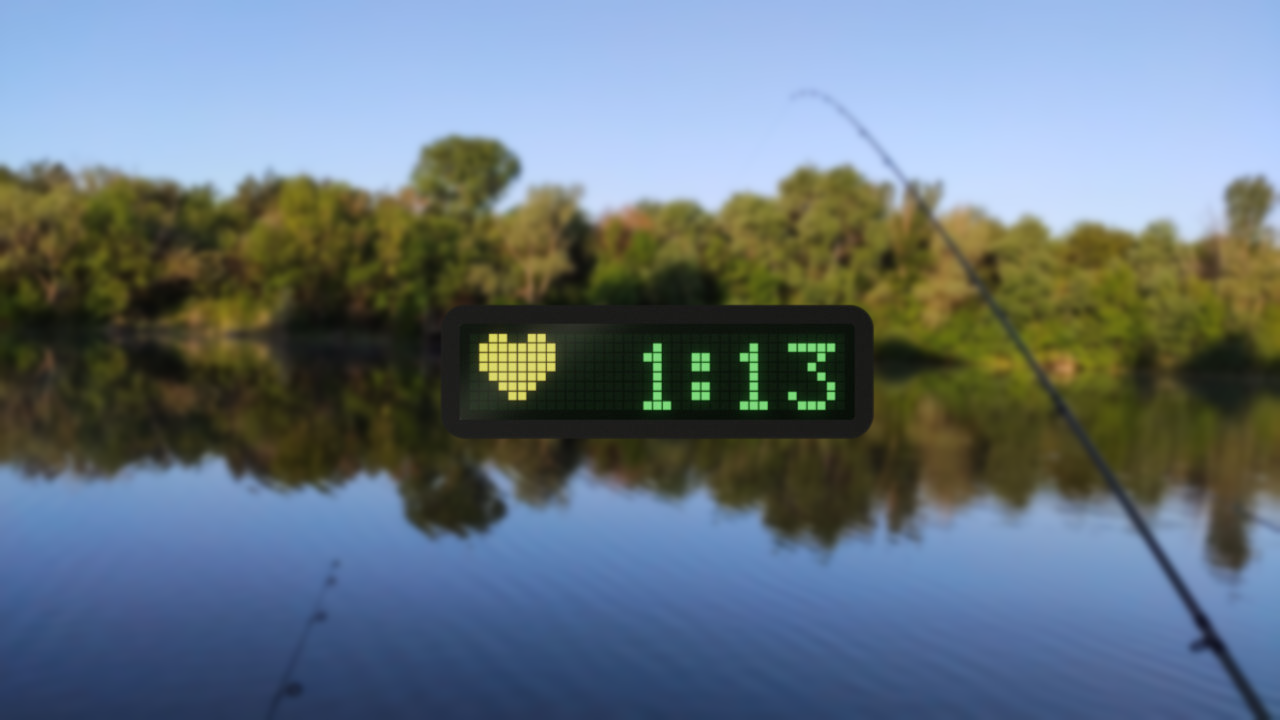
1 h 13 min
